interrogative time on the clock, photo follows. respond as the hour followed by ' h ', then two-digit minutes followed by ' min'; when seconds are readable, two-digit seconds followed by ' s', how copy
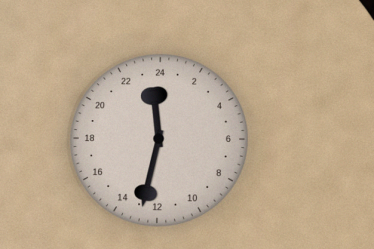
23 h 32 min
